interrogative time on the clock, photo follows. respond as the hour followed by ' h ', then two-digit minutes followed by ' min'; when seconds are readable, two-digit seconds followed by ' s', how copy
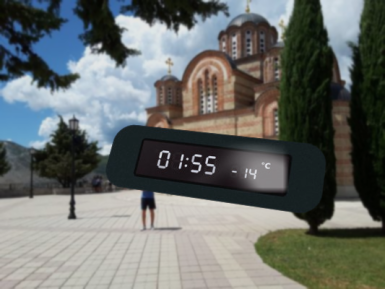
1 h 55 min
